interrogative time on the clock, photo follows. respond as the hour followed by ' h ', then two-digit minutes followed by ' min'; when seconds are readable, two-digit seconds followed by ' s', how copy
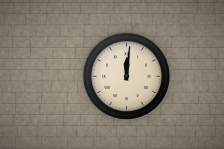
12 h 01 min
